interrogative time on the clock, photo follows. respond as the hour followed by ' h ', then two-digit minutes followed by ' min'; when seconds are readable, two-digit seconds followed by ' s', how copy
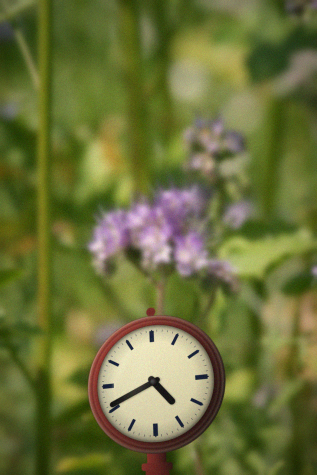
4 h 41 min
